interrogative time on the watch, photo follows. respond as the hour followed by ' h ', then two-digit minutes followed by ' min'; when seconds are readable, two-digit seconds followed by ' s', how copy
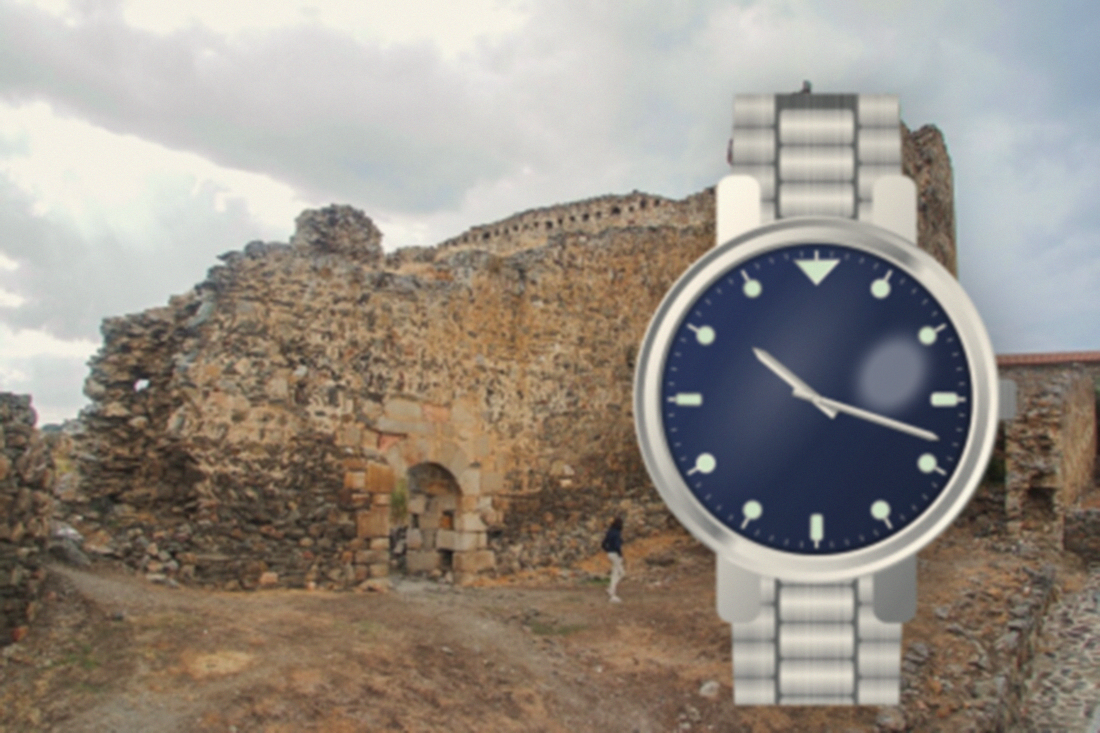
10 h 18 min
